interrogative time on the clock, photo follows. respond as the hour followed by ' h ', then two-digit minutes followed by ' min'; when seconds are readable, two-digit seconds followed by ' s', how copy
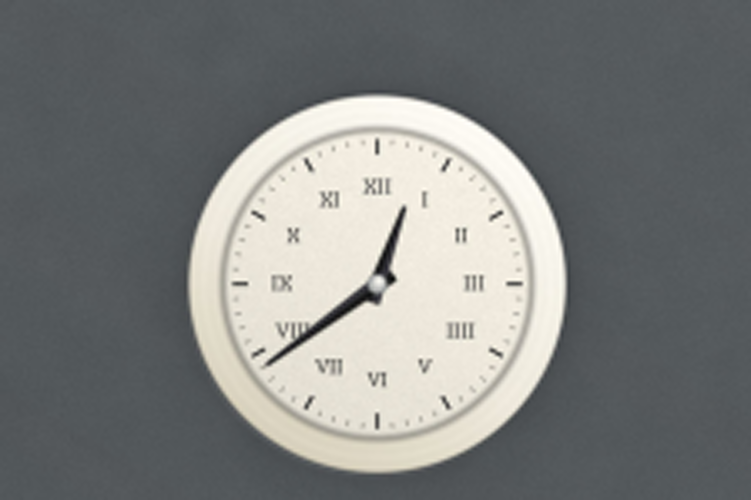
12 h 39 min
